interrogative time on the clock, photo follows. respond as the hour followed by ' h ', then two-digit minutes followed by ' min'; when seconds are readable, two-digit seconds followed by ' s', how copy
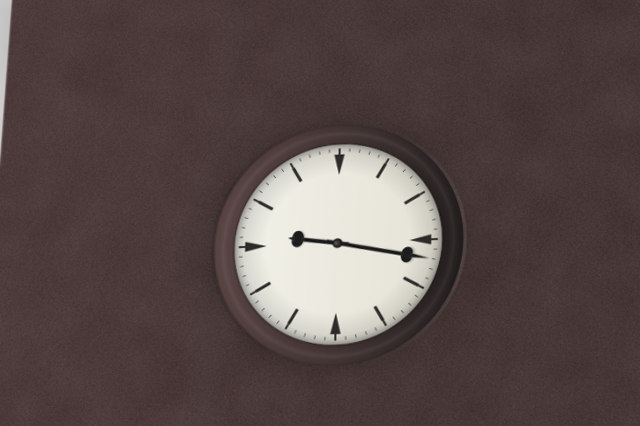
9 h 17 min
